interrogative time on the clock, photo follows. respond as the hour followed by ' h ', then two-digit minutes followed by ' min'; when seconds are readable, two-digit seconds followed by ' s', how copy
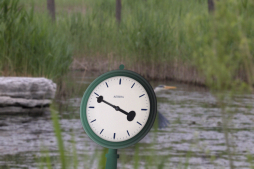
3 h 49 min
